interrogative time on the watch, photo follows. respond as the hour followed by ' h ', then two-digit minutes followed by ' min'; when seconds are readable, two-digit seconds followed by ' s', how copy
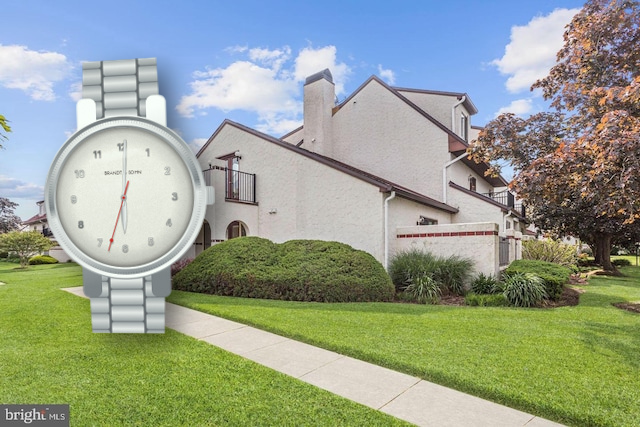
6 h 00 min 33 s
